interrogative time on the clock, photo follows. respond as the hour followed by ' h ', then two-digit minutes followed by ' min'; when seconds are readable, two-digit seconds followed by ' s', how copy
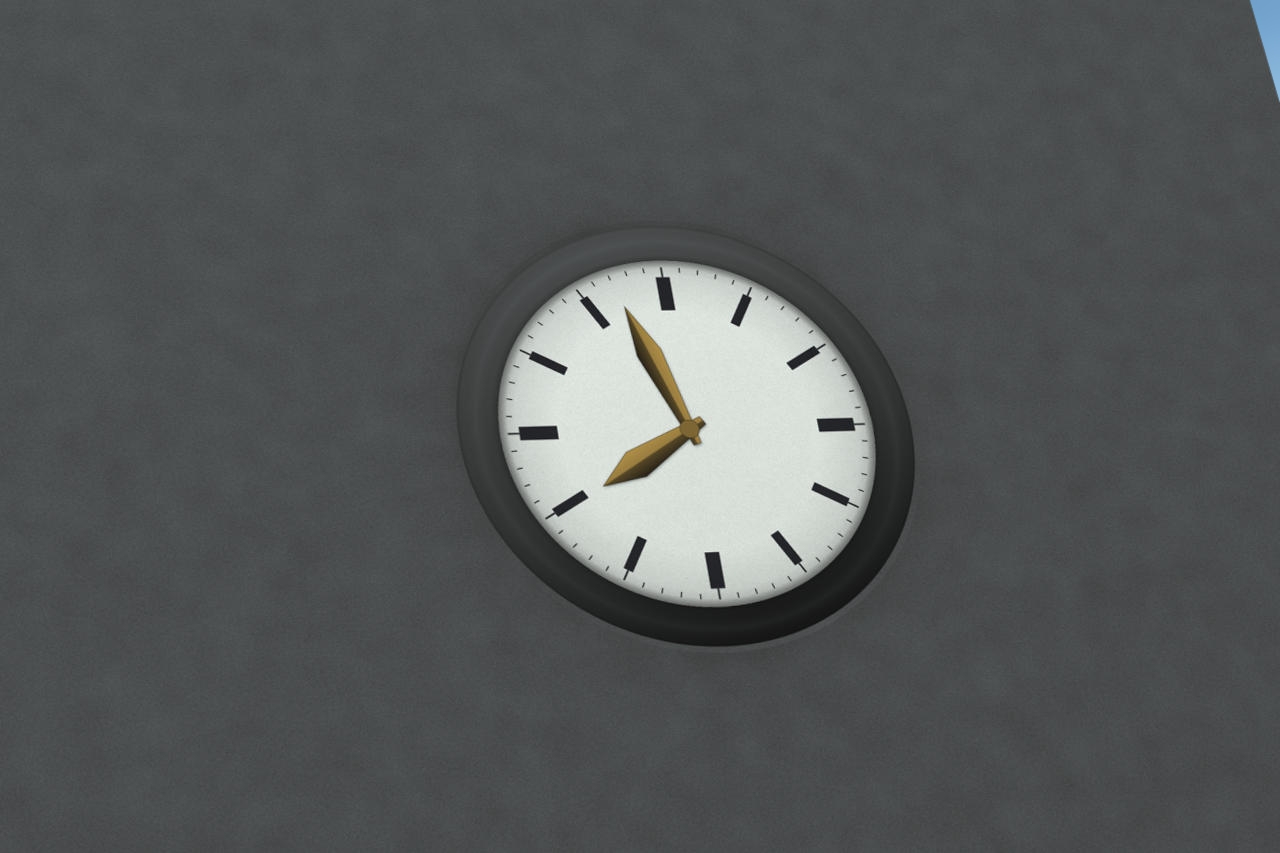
7 h 57 min
